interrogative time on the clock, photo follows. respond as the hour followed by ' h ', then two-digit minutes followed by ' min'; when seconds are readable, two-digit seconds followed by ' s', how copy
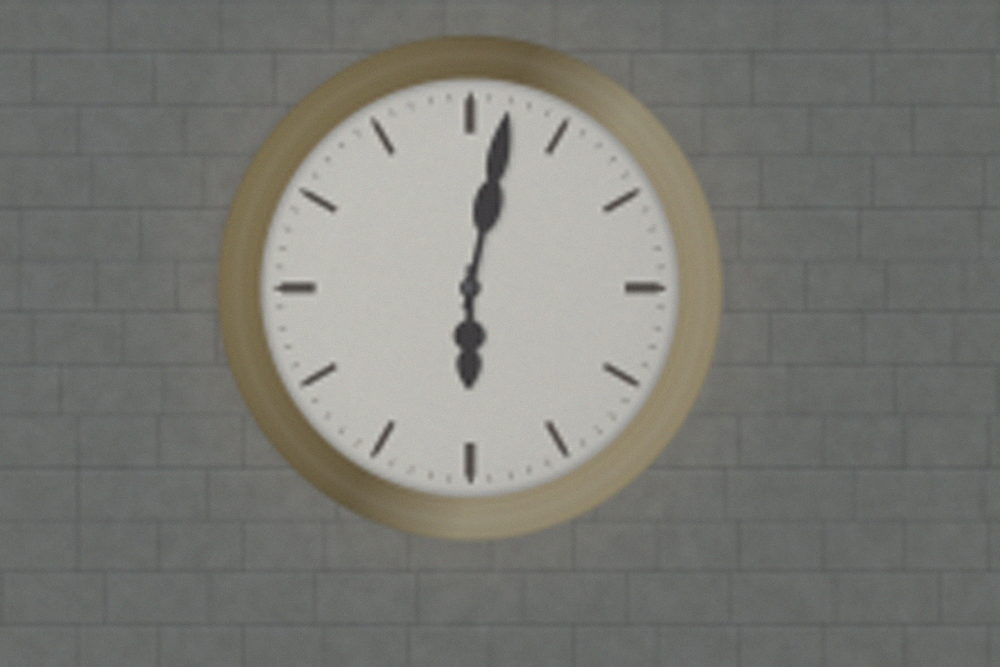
6 h 02 min
